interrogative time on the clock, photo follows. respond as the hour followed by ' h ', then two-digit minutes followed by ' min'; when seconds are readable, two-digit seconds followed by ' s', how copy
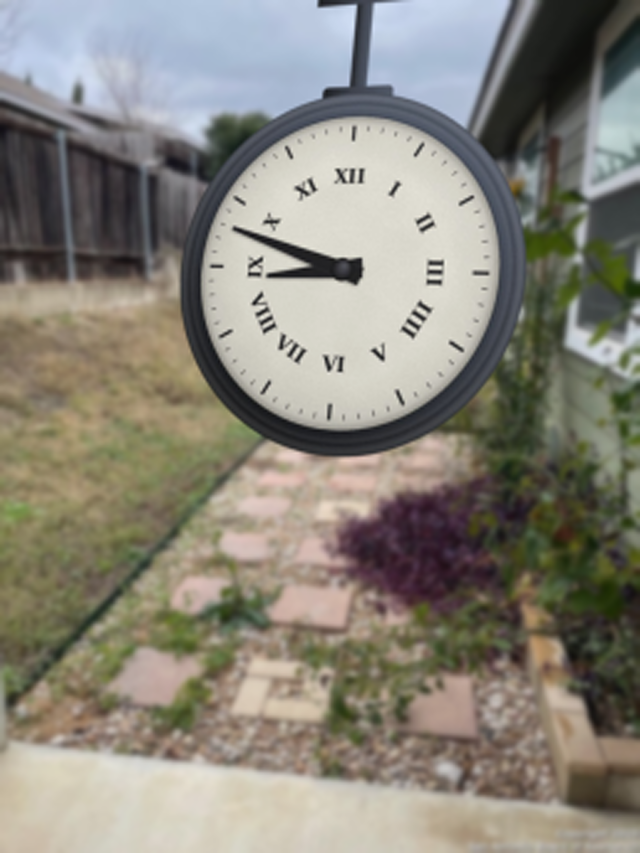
8 h 48 min
